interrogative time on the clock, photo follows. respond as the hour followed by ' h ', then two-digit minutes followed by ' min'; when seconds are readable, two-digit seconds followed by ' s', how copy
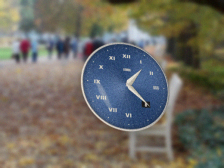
1 h 22 min
